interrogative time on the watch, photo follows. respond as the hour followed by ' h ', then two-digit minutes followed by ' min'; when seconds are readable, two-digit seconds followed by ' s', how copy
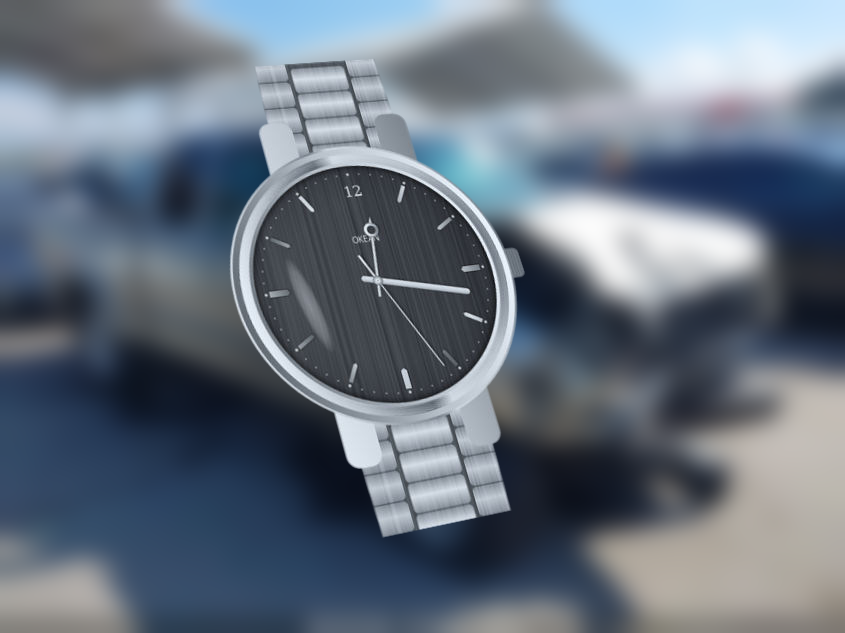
12 h 17 min 26 s
